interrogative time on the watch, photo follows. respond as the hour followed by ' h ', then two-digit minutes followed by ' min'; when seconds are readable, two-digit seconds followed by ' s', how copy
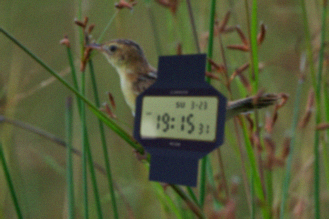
19 h 15 min
